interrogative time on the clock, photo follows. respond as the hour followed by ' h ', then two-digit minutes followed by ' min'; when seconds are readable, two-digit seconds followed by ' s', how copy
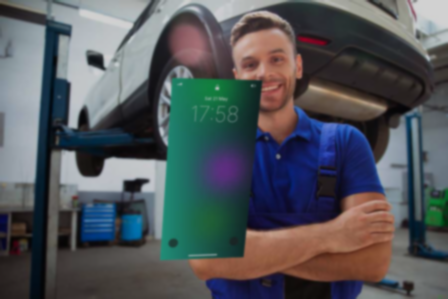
17 h 58 min
